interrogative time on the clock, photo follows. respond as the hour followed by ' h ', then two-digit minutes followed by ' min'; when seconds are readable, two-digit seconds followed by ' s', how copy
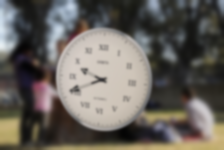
9 h 41 min
